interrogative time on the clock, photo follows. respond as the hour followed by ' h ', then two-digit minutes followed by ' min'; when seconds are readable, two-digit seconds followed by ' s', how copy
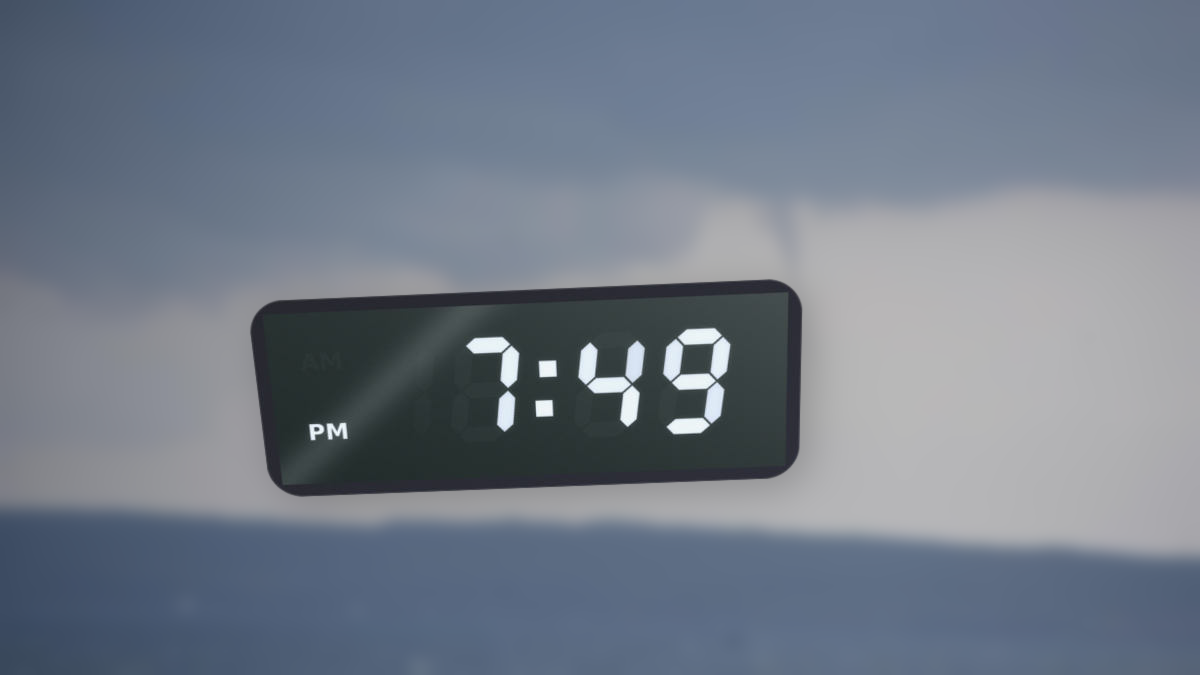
7 h 49 min
